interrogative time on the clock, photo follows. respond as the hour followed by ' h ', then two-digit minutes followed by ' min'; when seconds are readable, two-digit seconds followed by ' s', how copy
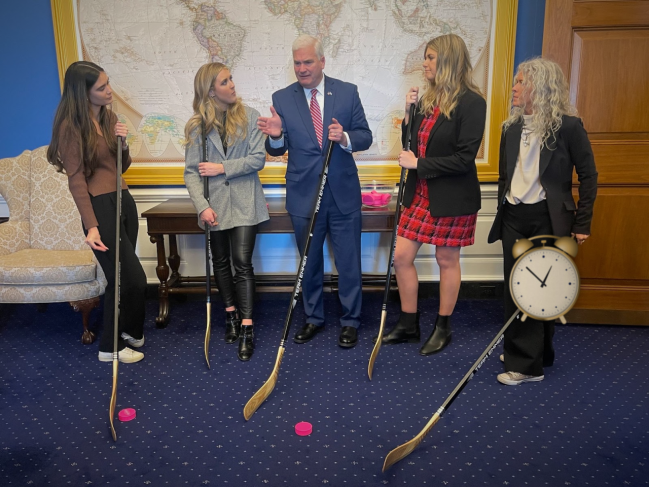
12 h 52 min
